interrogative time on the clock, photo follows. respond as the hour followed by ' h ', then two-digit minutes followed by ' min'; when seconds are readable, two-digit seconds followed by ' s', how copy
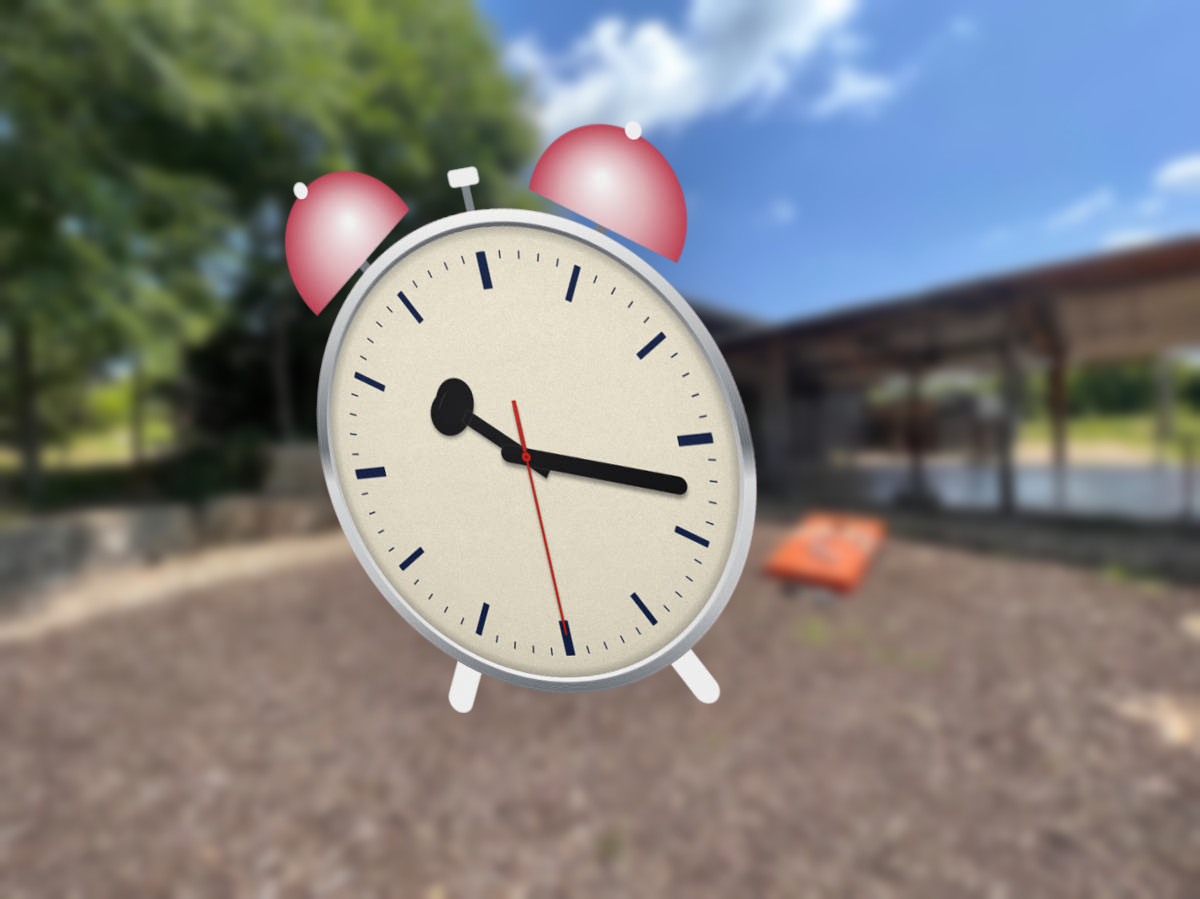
10 h 17 min 30 s
